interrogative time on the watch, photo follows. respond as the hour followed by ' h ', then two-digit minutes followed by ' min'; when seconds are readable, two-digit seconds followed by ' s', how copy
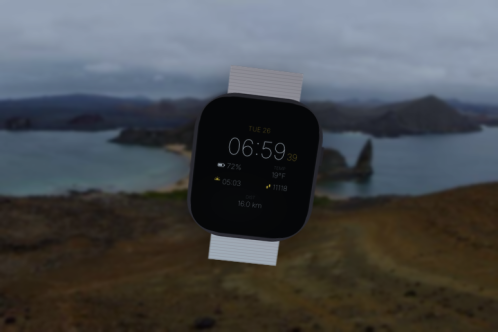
6 h 59 min 39 s
